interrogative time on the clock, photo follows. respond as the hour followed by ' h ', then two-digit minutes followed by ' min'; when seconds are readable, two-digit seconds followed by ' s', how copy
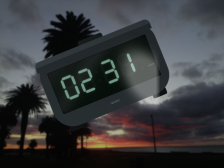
2 h 31 min
